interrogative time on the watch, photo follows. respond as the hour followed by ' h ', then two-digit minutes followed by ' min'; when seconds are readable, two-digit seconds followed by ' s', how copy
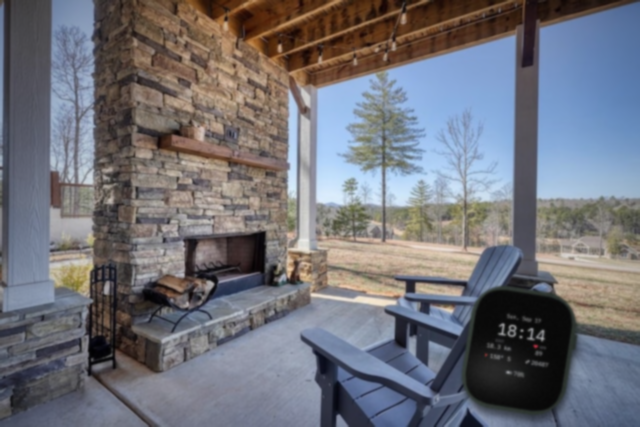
18 h 14 min
